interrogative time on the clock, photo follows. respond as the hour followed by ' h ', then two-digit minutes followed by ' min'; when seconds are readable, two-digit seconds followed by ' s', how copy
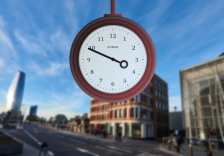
3 h 49 min
